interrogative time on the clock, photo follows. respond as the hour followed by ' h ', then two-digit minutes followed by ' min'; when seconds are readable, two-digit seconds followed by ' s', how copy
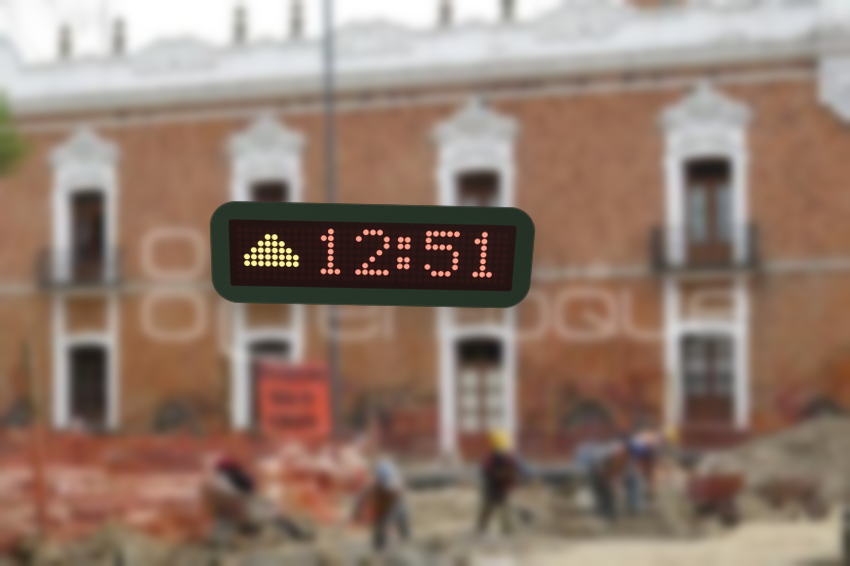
12 h 51 min
